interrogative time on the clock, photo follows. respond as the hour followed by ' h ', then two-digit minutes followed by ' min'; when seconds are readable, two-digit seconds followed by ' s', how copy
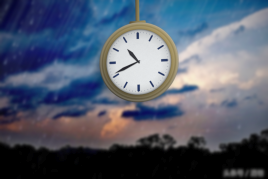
10 h 41 min
